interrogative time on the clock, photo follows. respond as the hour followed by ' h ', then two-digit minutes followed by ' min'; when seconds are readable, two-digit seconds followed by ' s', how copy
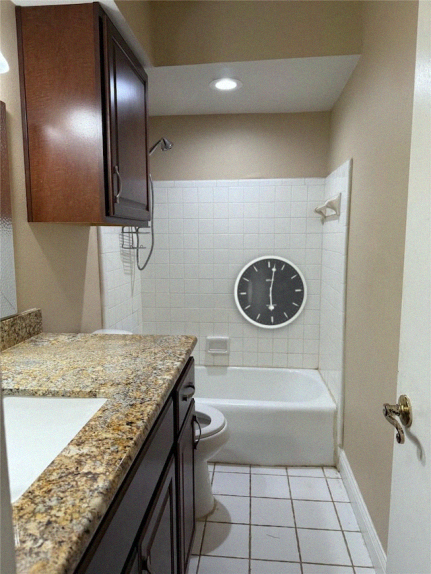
6 h 02 min
